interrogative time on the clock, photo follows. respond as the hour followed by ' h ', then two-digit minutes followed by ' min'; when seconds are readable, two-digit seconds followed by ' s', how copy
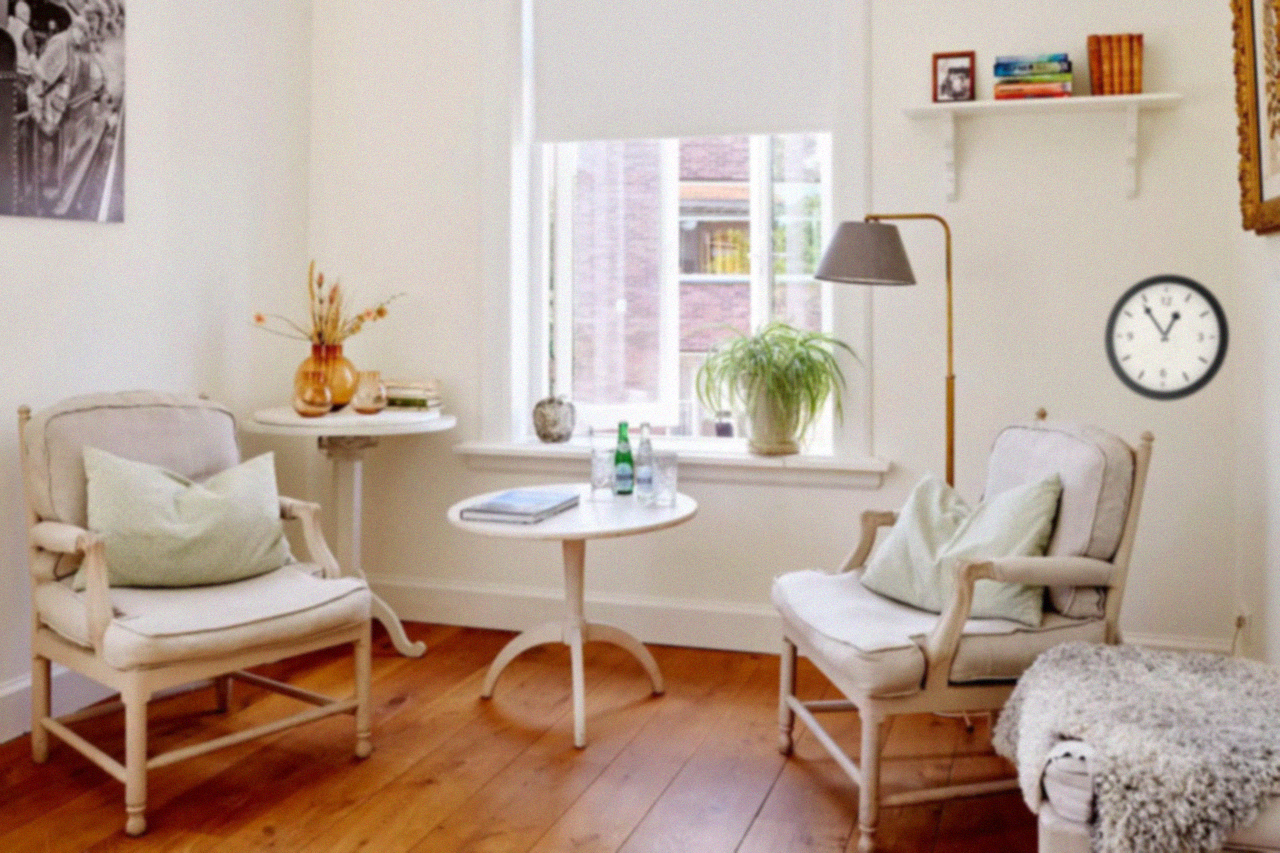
12 h 54 min
